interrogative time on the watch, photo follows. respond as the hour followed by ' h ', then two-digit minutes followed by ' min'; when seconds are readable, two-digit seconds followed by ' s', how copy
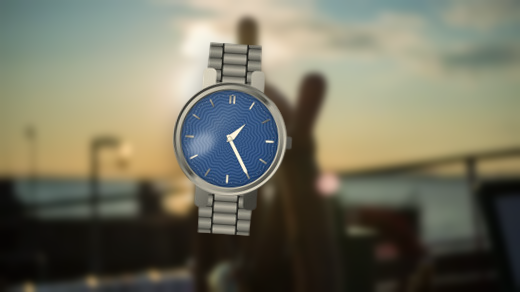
1 h 25 min
